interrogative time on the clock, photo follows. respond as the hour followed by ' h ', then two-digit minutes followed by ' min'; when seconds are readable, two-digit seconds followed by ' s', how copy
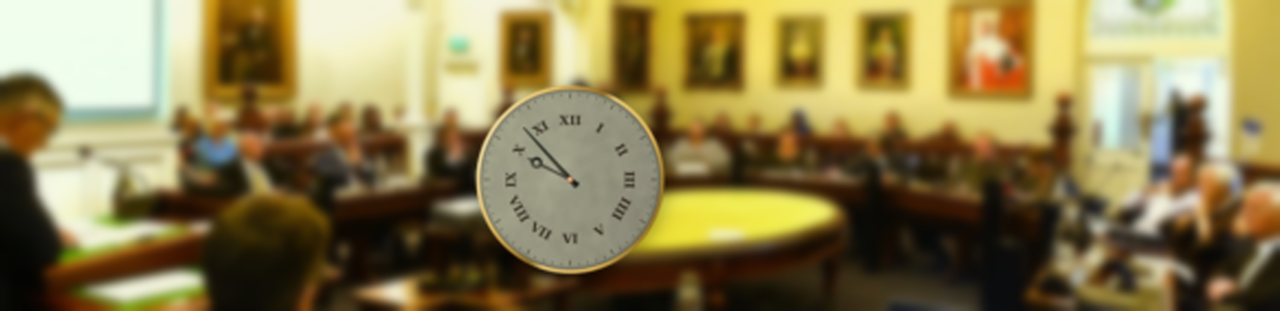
9 h 53 min
